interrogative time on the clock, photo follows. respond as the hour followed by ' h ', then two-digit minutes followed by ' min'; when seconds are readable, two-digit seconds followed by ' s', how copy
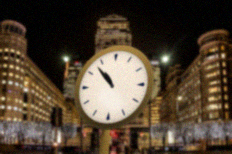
10 h 53 min
